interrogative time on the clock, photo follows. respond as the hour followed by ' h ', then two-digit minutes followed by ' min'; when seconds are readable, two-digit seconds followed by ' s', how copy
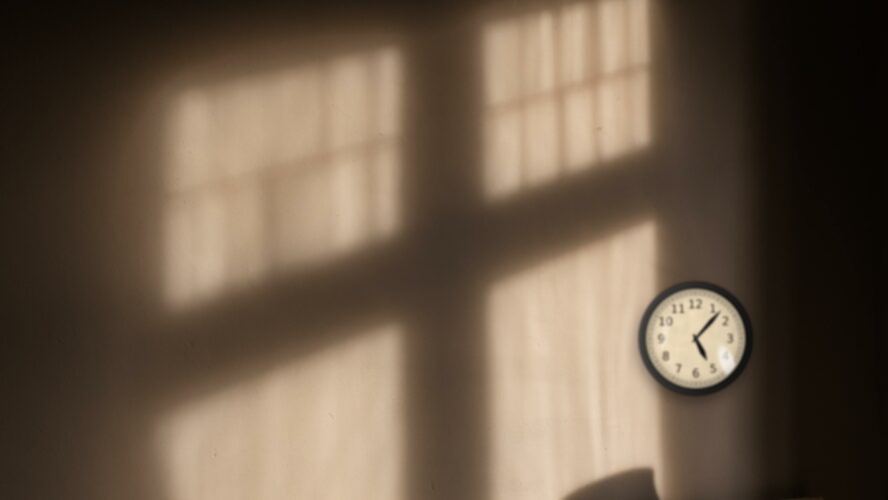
5 h 07 min
